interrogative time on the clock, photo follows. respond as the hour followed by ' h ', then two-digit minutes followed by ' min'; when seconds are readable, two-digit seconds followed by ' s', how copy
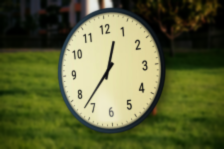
12 h 37 min
